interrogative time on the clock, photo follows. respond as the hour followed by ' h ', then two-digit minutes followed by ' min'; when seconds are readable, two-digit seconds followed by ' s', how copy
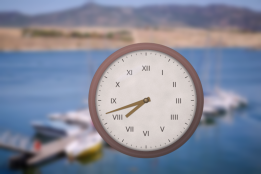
7 h 42 min
